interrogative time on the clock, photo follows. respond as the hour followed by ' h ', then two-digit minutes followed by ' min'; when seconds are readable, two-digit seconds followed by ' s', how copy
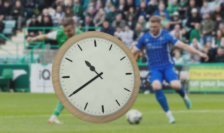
10 h 40 min
